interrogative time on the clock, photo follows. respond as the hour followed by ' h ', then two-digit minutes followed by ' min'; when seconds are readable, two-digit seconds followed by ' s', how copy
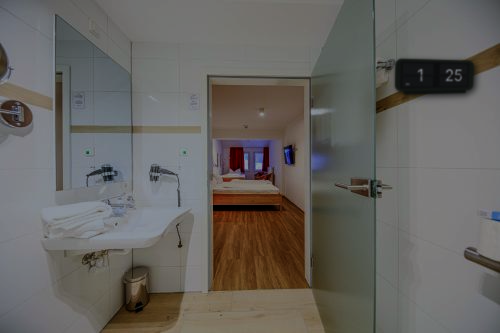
1 h 25 min
